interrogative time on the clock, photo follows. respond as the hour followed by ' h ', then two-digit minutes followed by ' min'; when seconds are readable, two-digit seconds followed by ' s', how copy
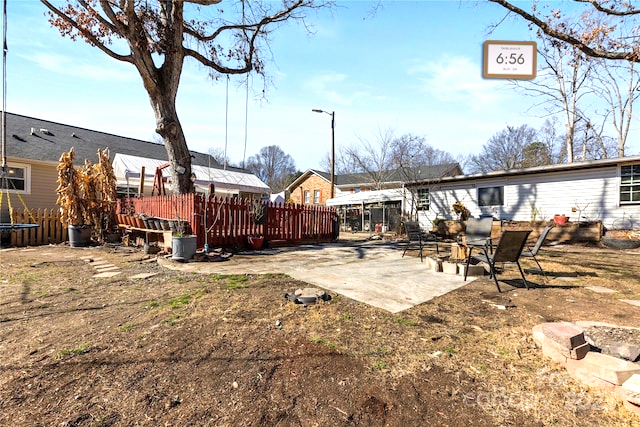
6 h 56 min
